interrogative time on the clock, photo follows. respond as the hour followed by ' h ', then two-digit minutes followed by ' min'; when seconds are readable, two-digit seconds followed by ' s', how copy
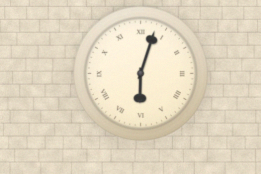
6 h 03 min
